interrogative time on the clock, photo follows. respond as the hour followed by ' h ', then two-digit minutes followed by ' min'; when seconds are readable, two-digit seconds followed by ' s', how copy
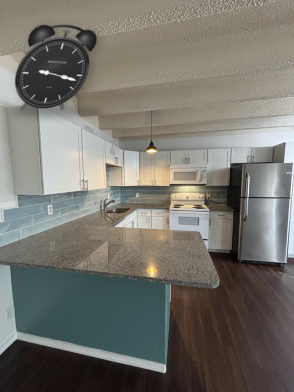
9 h 17 min
